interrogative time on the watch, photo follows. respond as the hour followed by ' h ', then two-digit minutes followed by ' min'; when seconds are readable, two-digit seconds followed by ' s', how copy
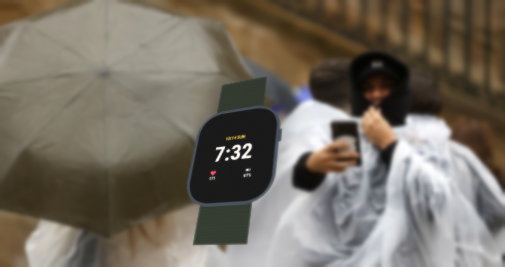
7 h 32 min
